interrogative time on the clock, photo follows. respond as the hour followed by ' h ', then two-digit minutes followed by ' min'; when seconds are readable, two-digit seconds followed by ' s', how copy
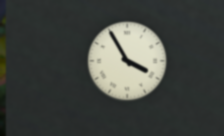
3 h 55 min
